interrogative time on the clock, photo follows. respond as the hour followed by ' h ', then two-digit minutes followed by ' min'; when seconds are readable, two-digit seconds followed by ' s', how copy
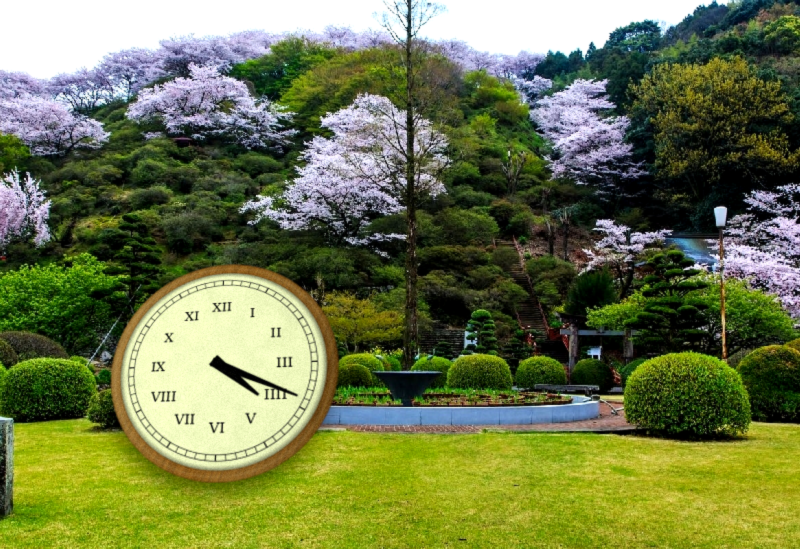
4 h 19 min
